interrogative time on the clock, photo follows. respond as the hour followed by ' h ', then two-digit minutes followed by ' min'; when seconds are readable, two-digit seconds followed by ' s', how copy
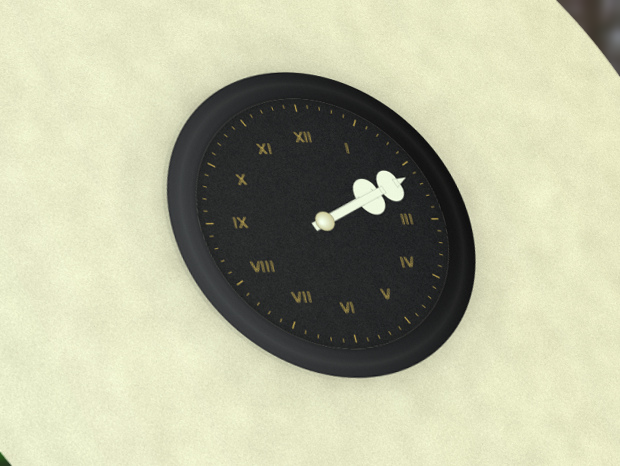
2 h 11 min
